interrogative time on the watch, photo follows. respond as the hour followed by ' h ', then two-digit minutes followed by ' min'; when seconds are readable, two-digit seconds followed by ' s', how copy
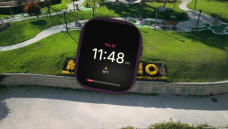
11 h 48 min
